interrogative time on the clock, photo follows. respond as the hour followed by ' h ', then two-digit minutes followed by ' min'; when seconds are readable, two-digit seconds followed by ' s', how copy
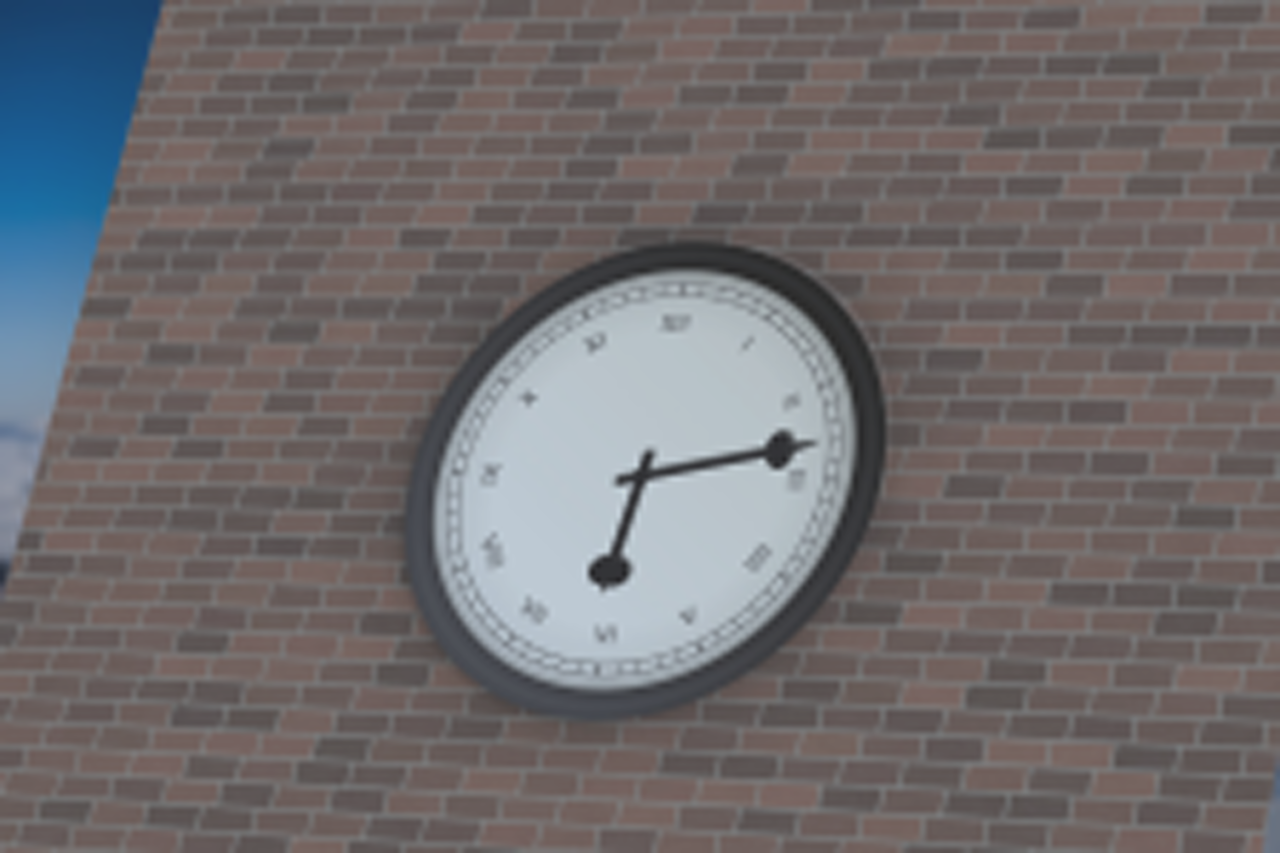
6 h 13 min
